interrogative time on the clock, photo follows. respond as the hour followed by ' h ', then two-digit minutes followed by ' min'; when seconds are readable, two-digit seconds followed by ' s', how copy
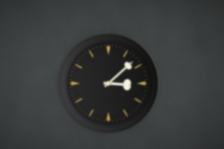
3 h 08 min
